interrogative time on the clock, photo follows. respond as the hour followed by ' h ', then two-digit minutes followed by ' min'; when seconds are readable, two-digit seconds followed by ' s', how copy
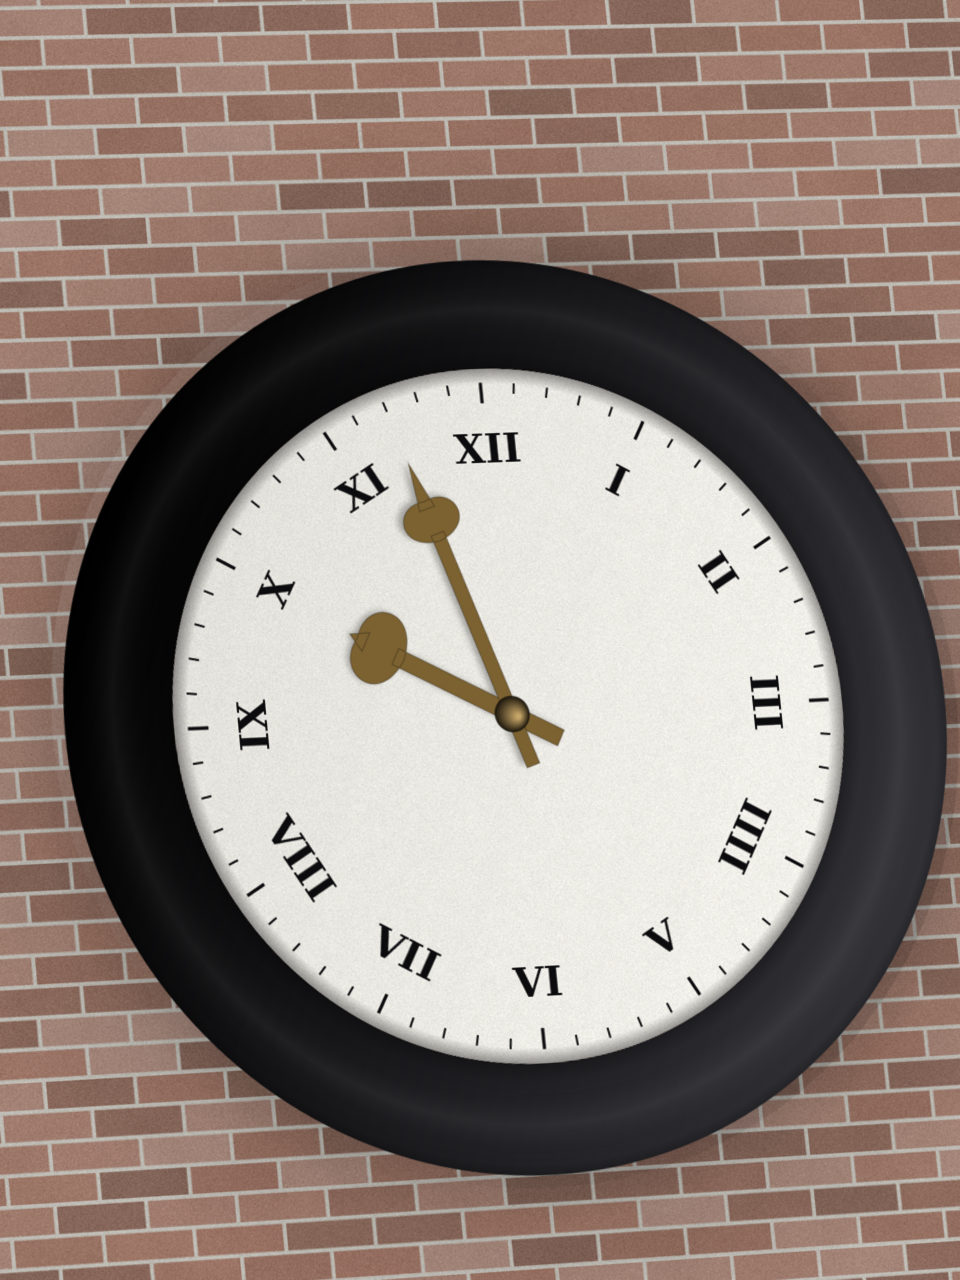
9 h 57 min
